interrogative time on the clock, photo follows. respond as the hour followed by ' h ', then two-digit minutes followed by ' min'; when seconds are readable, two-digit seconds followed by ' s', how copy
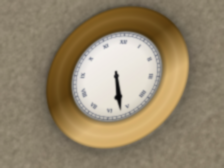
5 h 27 min
